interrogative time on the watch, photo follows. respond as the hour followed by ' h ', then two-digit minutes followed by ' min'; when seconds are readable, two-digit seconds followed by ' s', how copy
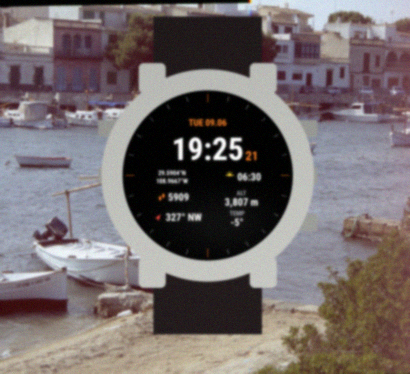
19 h 25 min 21 s
